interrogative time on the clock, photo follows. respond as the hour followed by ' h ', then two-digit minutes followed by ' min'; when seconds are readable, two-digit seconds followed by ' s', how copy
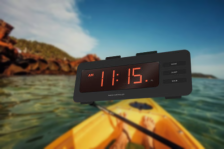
11 h 15 min
